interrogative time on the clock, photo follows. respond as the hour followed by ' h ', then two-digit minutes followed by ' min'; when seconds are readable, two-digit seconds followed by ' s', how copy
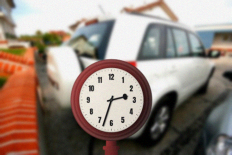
2 h 33 min
